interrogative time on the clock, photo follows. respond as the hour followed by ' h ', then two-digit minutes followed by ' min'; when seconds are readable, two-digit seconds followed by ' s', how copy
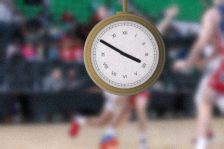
3 h 50 min
